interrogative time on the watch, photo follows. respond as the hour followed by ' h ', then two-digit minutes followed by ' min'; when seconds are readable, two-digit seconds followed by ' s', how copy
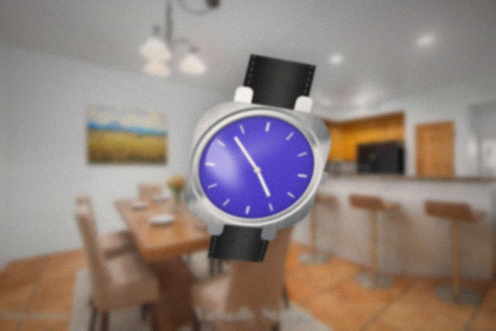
4 h 53 min
